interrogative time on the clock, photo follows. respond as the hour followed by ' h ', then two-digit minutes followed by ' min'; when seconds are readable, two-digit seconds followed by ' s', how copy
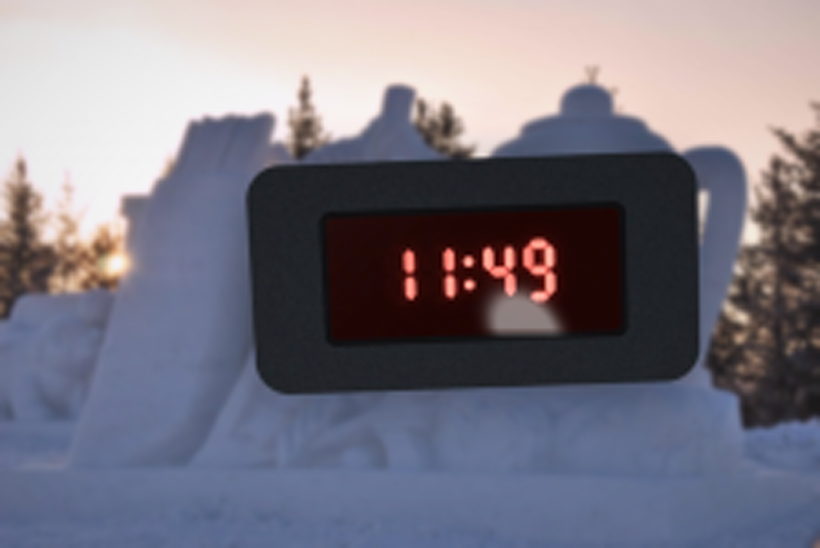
11 h 49 min
